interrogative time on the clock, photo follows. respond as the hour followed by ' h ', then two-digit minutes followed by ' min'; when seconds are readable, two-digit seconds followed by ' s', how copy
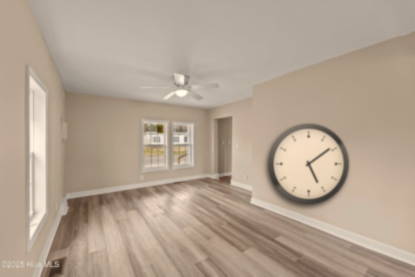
5 h 09 min
